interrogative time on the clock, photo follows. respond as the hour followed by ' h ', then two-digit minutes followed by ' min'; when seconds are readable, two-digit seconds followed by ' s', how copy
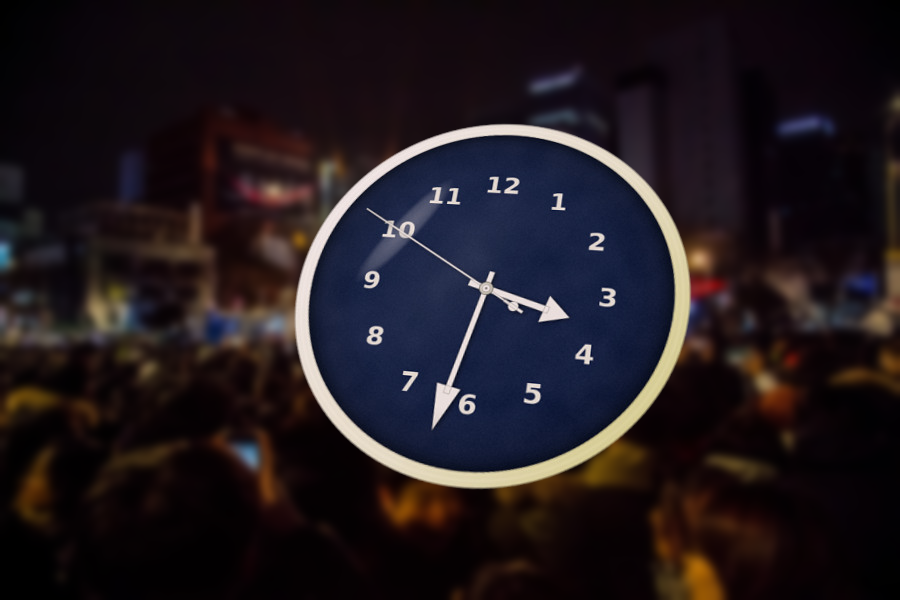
3 h 31 min 50 s
